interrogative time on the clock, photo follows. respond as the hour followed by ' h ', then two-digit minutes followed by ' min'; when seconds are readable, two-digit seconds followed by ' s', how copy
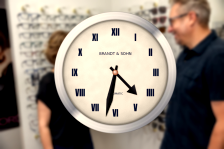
4 h 32 min
